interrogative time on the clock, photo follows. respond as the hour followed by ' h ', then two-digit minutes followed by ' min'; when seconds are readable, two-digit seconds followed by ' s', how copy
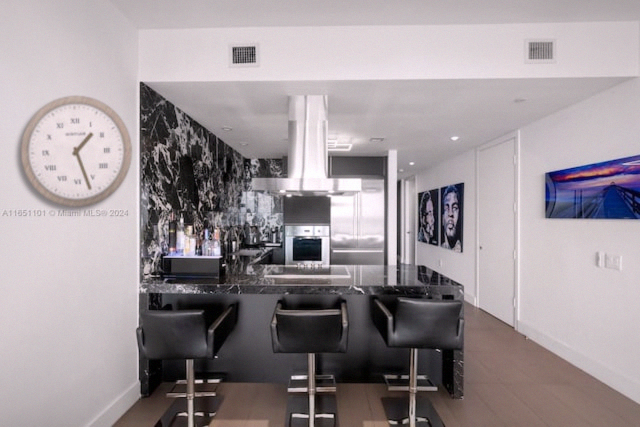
1 h 27 min
